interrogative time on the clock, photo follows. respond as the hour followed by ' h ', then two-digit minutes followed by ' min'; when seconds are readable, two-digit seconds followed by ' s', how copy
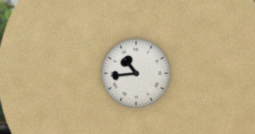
10 h 44 min
